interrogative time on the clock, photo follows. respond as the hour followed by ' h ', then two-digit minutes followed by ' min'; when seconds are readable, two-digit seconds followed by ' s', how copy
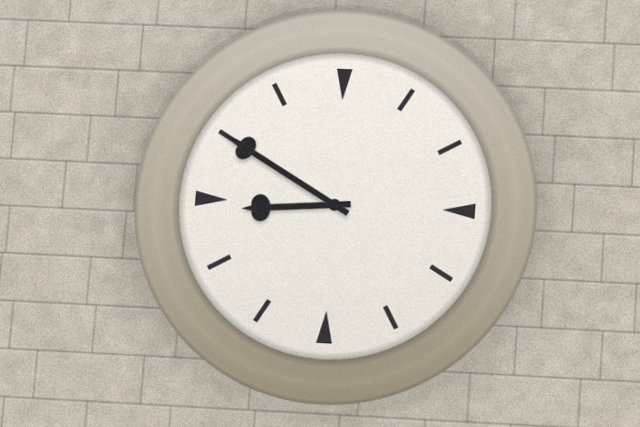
8 h 50 min
